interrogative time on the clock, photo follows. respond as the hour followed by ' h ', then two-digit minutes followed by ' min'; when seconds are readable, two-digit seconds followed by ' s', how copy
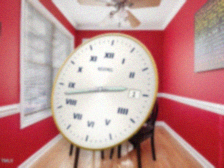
2 h 43 min
